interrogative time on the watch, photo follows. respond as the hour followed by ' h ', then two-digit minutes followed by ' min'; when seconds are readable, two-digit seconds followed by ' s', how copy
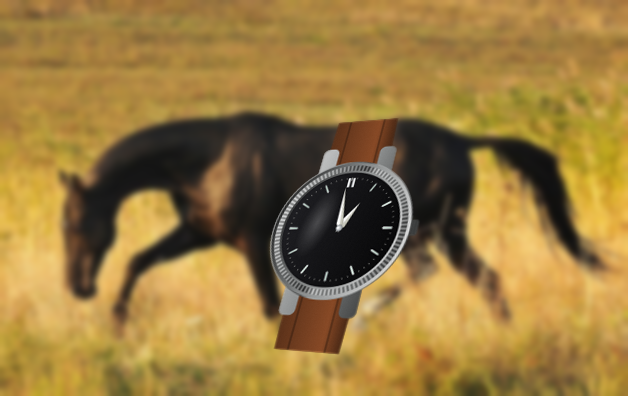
12 h 59 min
